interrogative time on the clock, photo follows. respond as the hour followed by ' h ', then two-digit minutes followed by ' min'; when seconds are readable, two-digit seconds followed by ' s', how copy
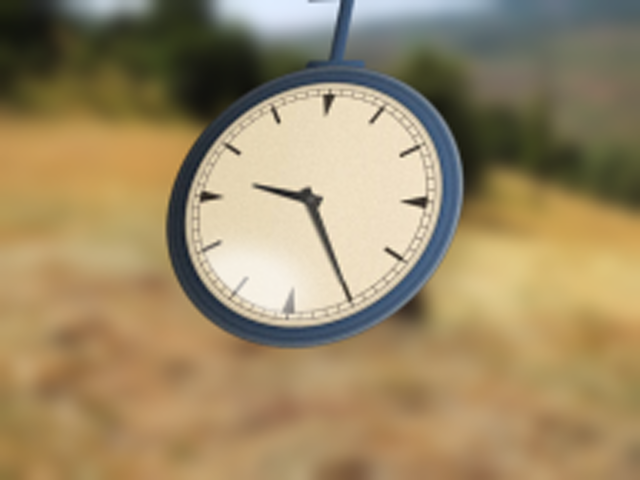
9 h 25 min
